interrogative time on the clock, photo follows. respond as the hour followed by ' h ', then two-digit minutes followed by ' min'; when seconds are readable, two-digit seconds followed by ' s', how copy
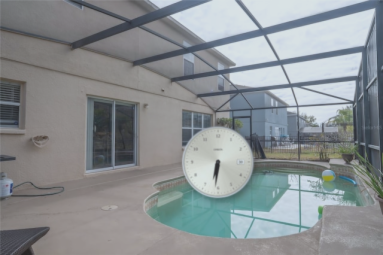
6 h 31 min
